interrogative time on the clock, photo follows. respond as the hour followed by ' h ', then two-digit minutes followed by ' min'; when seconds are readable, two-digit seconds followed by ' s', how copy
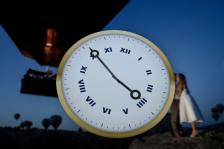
3 h 51 min
